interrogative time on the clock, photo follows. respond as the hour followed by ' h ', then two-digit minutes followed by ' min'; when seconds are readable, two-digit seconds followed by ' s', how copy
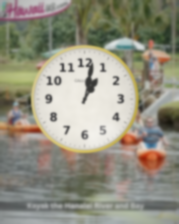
1 h 02 min
